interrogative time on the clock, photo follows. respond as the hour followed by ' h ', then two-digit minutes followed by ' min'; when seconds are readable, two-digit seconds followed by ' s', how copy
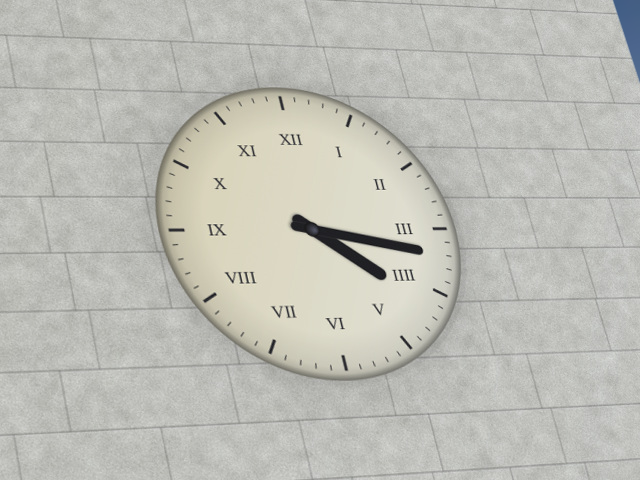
4 h 17 min
